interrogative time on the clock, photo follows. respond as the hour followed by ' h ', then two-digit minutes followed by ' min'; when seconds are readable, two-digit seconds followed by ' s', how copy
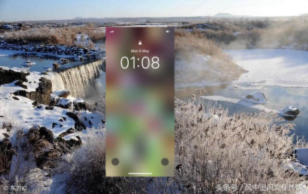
1 h 08 min
